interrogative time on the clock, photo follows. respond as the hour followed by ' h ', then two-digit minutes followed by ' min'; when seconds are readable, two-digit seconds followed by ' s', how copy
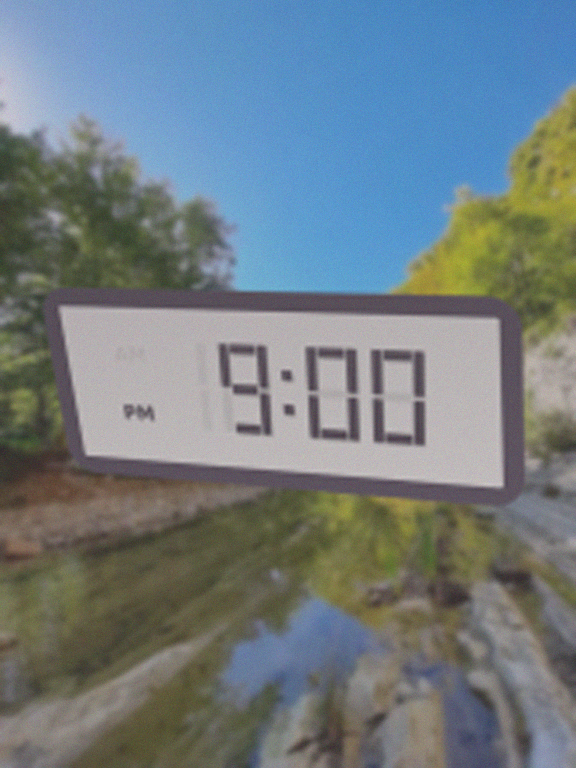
9 h 00 min
